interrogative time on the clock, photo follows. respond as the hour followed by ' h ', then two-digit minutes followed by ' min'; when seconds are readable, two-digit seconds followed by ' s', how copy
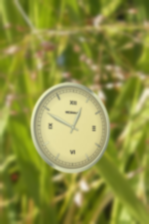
12 h 49 min
